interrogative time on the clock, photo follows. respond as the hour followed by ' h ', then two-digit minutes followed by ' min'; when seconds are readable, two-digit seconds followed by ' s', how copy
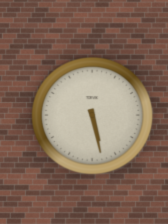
5 h 28 min
